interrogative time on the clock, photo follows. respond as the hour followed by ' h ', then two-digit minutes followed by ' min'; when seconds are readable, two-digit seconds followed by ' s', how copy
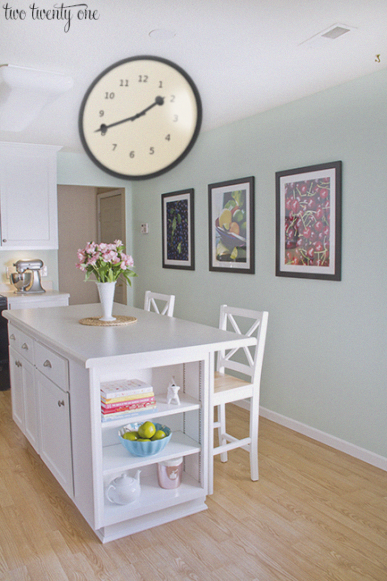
1 h 41 min
